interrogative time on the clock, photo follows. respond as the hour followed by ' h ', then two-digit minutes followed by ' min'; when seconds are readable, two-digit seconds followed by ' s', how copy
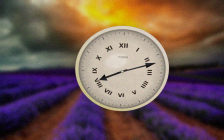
8 h 12 min
